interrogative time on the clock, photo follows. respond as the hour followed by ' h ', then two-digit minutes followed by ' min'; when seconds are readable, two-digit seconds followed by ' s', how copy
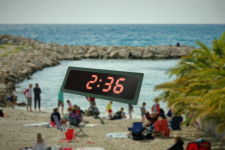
2 h 36 min
